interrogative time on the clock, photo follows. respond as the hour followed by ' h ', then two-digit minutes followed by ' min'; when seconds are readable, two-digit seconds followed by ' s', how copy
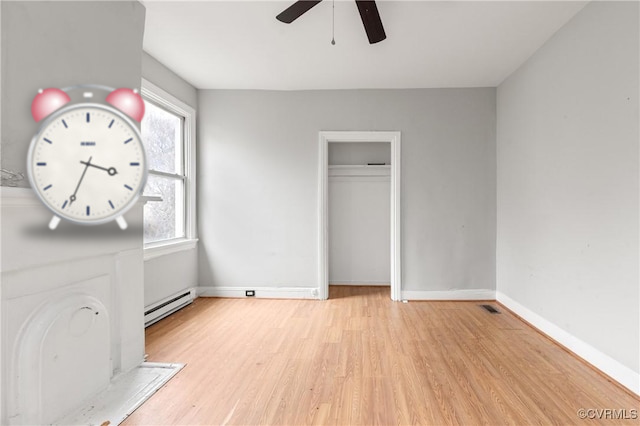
3 h 34 min
